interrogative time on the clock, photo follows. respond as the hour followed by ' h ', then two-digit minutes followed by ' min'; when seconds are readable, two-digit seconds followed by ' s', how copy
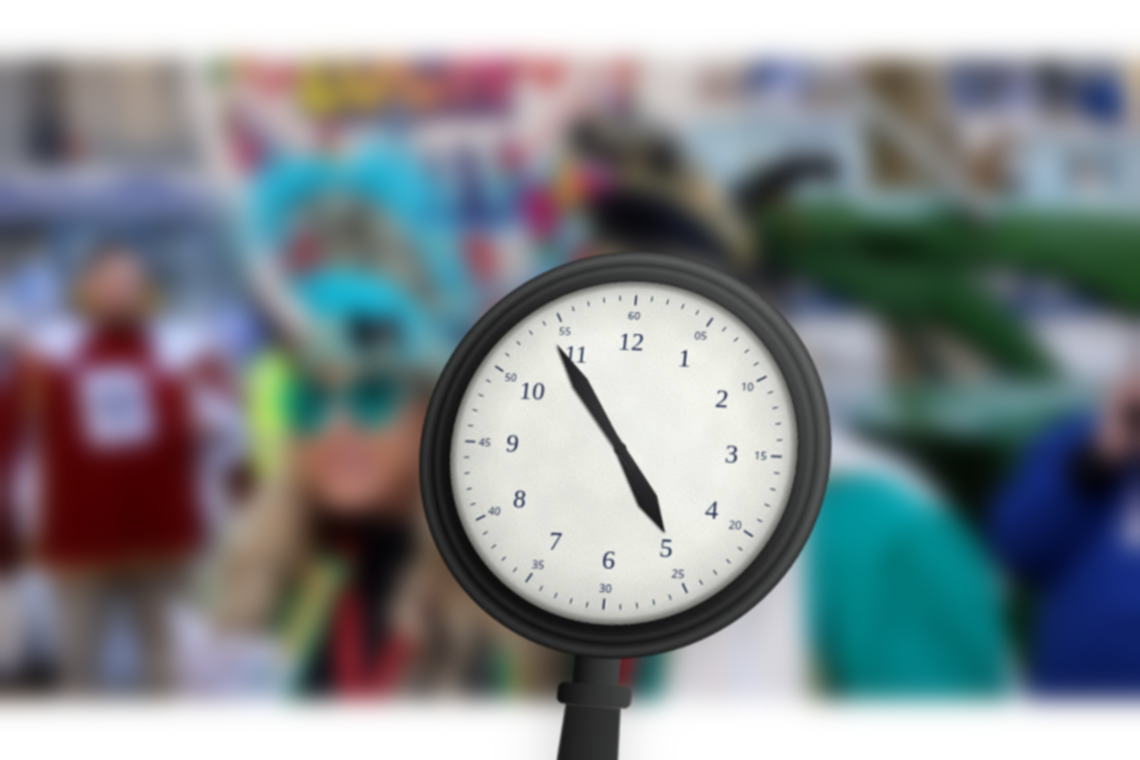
4 h 54 min
